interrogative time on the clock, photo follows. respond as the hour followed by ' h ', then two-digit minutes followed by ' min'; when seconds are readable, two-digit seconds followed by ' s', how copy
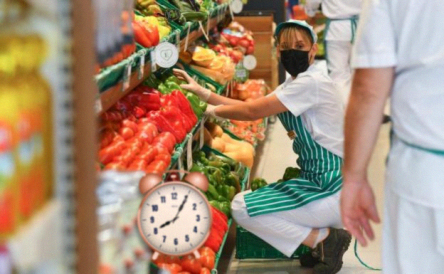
8 h 05 min
